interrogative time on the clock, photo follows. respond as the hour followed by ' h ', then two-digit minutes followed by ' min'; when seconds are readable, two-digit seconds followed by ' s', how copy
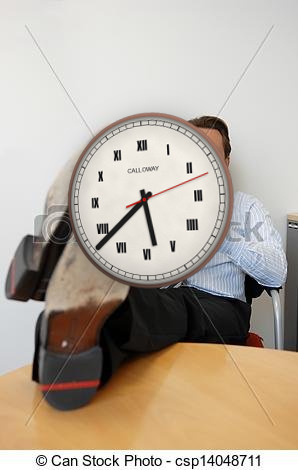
5 h 38 min 12 s
